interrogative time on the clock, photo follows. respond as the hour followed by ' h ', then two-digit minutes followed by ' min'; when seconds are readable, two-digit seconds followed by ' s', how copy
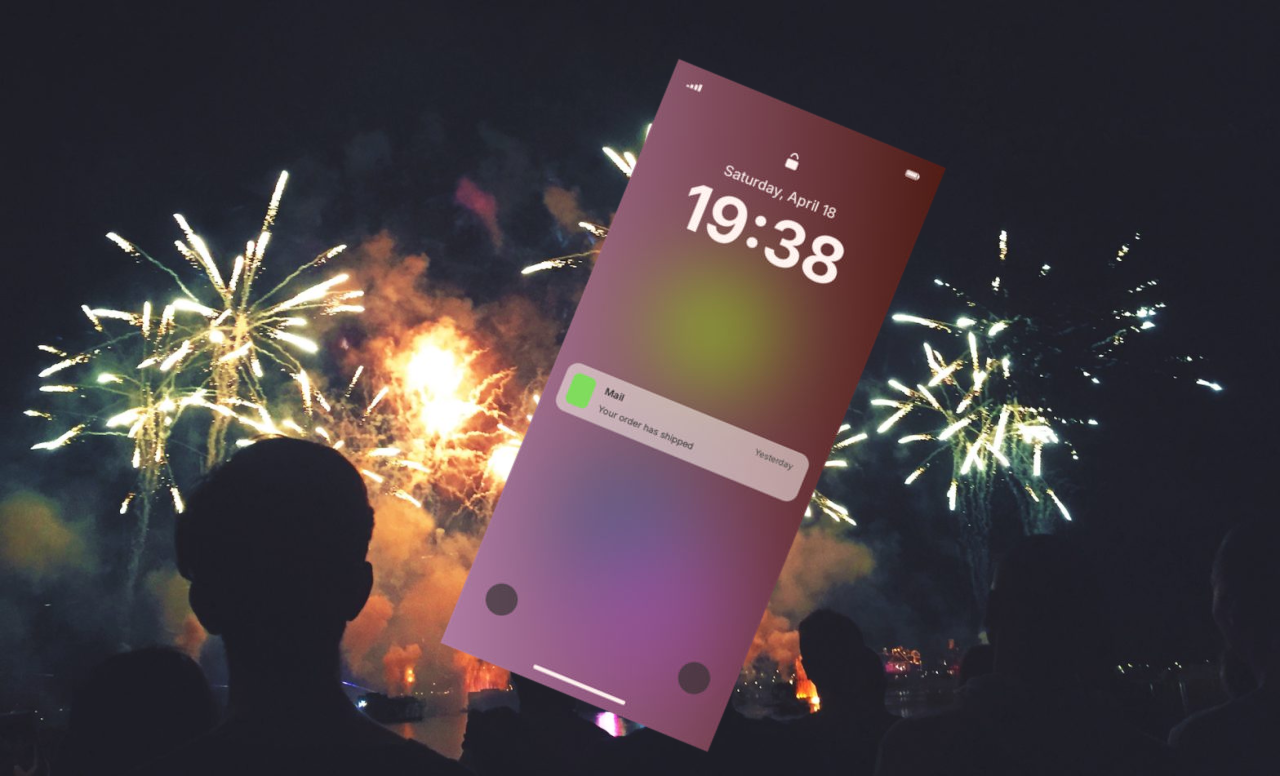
19 h 38 min
